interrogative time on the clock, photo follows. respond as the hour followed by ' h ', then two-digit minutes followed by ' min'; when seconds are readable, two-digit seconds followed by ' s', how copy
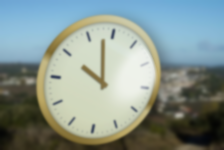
9 h 58 min
